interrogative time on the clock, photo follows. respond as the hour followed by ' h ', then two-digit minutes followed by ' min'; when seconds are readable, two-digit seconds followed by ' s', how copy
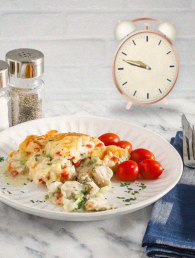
9 h 48 min
